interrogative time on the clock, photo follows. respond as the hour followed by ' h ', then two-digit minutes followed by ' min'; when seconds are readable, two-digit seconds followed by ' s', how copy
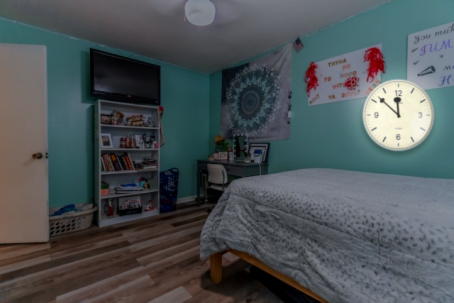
11 h 52 min
